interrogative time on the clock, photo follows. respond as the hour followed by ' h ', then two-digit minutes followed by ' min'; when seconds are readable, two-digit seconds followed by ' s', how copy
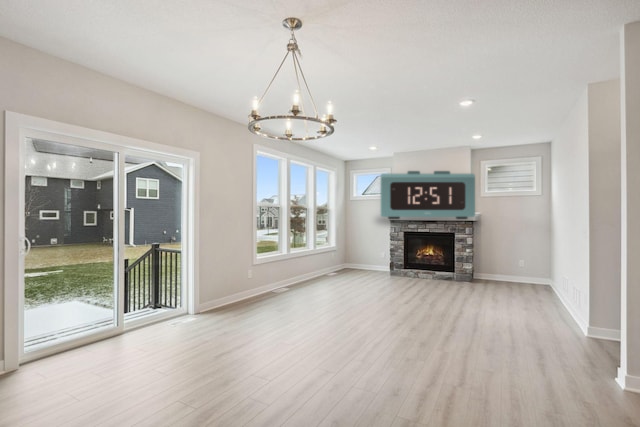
12 h 51 min
